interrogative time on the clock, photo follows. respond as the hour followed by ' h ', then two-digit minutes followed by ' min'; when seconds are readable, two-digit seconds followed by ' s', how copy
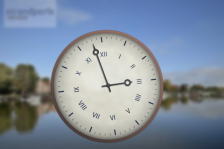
2 h 58 min
